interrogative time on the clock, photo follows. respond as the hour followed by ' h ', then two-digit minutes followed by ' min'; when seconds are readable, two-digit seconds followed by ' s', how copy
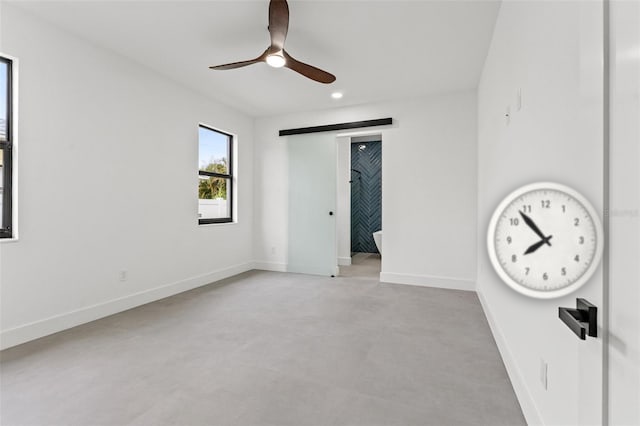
7 h 53 min
